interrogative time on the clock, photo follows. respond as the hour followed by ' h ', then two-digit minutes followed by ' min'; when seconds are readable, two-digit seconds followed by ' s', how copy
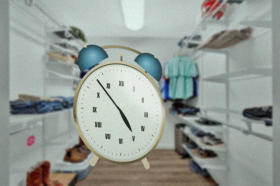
4 h 53 min
